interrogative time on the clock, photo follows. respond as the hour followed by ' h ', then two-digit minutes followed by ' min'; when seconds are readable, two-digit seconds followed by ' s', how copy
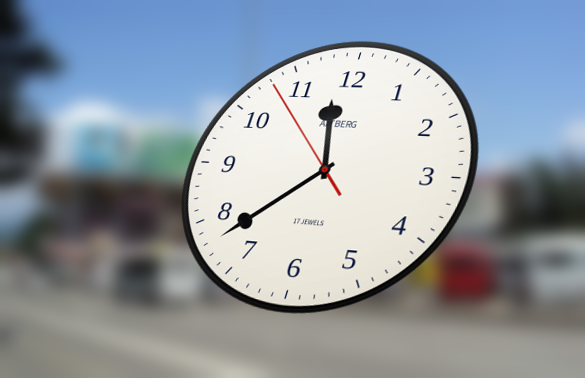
11 h 37 min 53 s
